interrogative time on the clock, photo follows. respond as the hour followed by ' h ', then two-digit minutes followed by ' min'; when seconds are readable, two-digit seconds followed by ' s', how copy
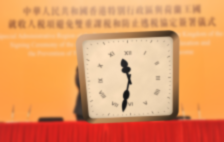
11 h 32 min
